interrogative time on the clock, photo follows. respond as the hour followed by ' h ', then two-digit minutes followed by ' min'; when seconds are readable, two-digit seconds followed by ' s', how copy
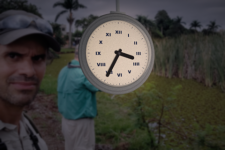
3 h 35 min
